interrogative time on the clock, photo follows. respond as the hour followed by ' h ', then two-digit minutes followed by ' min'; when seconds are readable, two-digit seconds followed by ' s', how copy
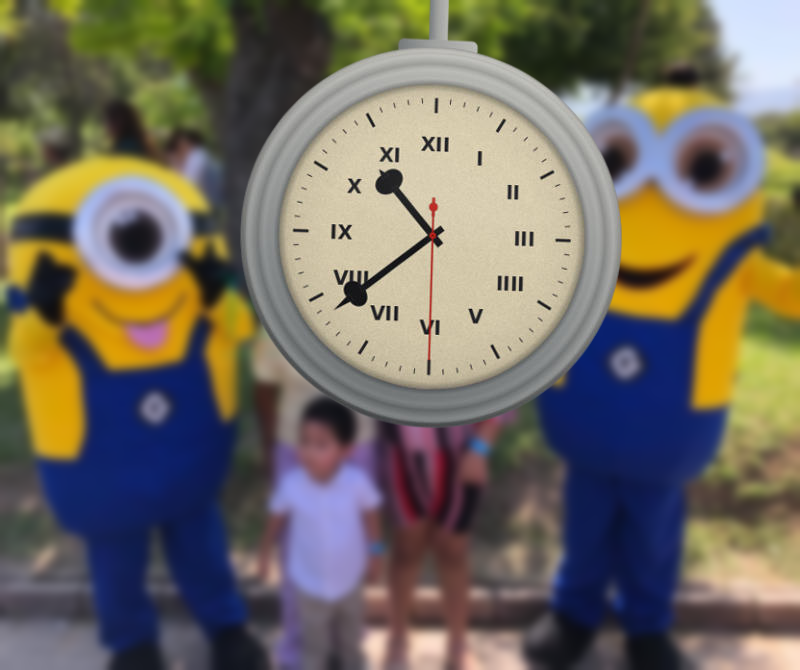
10 h 38 min 30 s
